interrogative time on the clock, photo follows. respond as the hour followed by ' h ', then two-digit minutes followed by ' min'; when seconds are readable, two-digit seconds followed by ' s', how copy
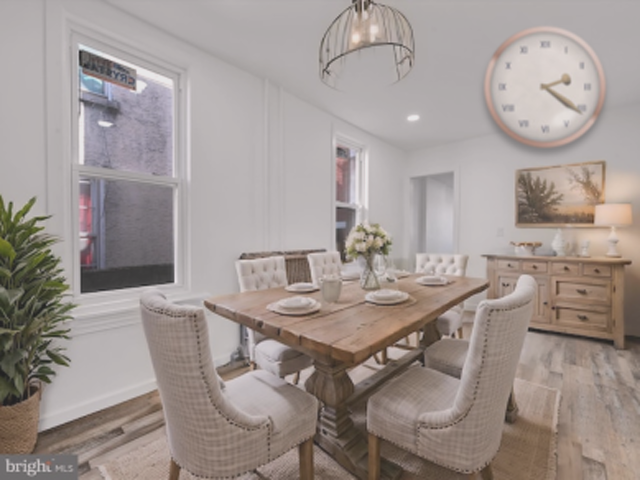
2 h 21 min
